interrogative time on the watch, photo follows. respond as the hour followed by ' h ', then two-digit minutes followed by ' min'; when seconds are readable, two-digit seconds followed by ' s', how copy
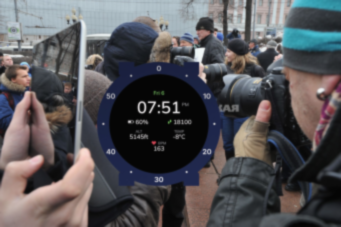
7 h 51 min
